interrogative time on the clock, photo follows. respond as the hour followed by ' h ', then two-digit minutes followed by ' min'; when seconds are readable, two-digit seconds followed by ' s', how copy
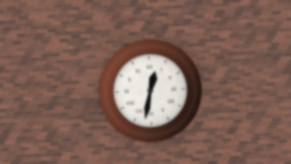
12 h 32 min
